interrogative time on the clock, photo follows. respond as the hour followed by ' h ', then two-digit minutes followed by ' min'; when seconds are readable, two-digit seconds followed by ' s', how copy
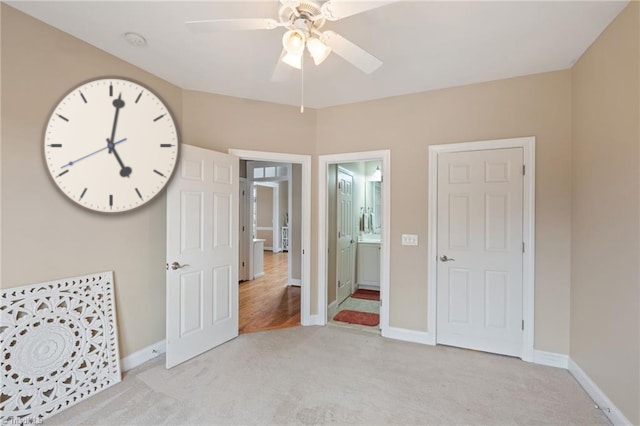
5 h 01 min 41 s
